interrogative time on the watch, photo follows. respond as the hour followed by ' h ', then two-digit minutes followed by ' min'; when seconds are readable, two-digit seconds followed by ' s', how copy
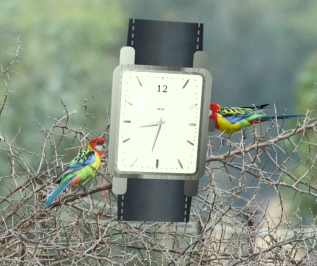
8 h 32 min
